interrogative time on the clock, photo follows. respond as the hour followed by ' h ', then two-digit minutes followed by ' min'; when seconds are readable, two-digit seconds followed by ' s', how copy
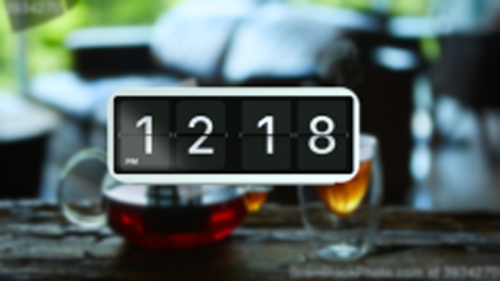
12 h 18 min
